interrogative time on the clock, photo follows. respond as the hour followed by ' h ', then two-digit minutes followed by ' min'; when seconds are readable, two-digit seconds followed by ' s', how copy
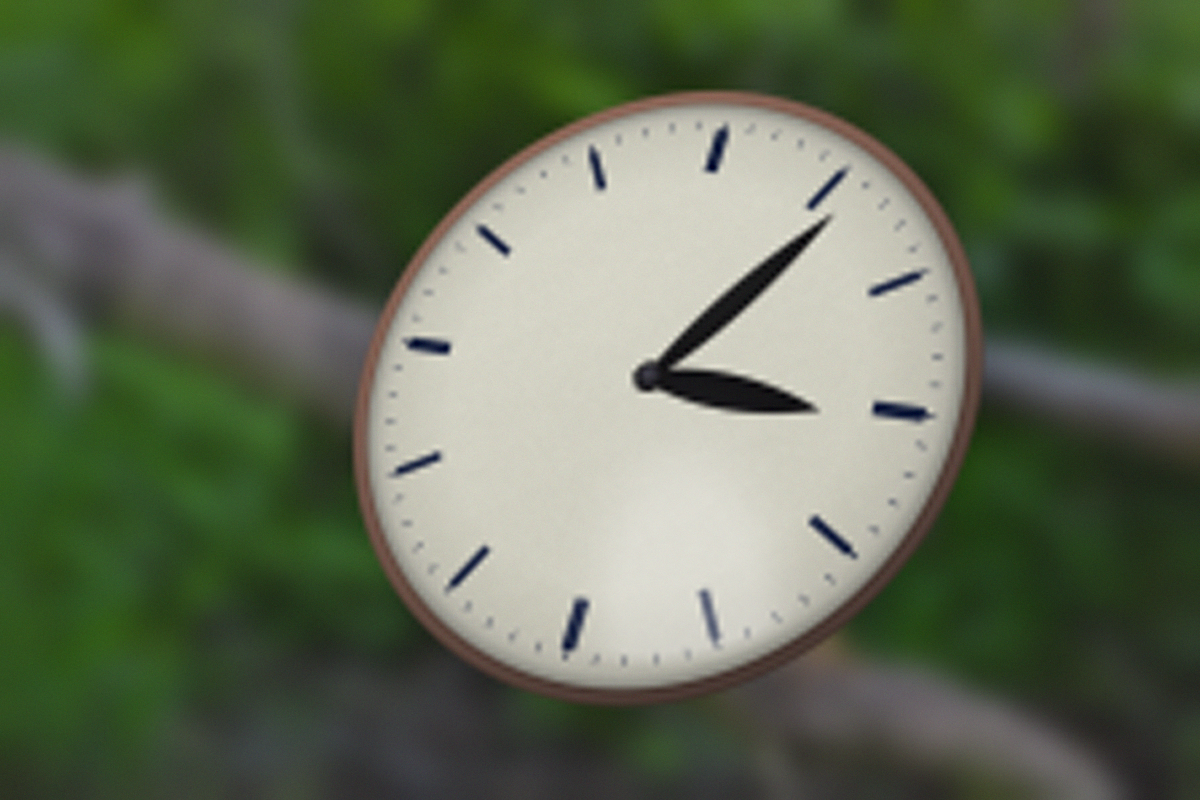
3 h 06 min
